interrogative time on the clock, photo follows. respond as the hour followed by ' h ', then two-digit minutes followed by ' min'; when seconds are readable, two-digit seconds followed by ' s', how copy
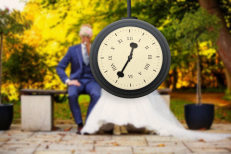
12 h 35 min
